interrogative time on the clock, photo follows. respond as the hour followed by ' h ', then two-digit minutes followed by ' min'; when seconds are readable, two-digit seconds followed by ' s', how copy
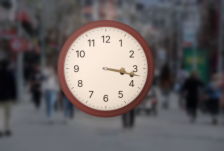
3 h 17 min
